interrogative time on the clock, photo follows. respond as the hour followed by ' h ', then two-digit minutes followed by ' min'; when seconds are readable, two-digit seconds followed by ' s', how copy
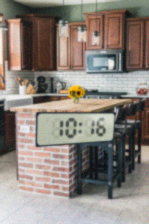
10 h 16 min
